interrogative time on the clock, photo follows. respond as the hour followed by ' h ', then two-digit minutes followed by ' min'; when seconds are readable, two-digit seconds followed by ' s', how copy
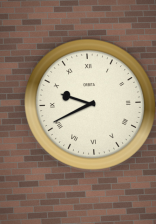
9 h 41 min
